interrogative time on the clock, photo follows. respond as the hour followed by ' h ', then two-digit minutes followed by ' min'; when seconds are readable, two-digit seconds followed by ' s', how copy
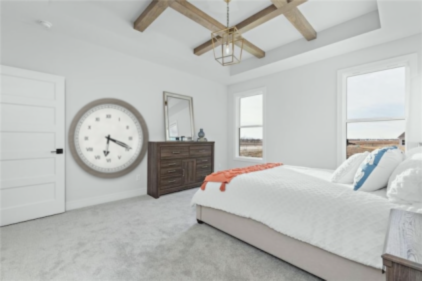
6 h 19 min
